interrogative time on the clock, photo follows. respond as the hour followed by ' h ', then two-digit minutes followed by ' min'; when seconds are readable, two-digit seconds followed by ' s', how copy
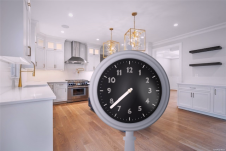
7 h 38 min
